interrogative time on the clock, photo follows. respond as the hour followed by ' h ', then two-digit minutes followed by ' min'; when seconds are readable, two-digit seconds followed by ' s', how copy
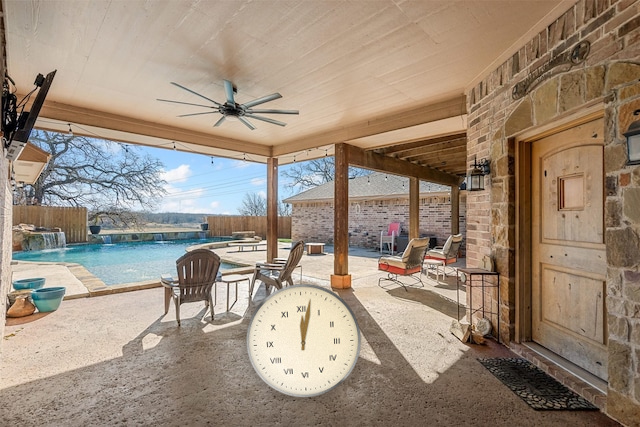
12 h 02 min
